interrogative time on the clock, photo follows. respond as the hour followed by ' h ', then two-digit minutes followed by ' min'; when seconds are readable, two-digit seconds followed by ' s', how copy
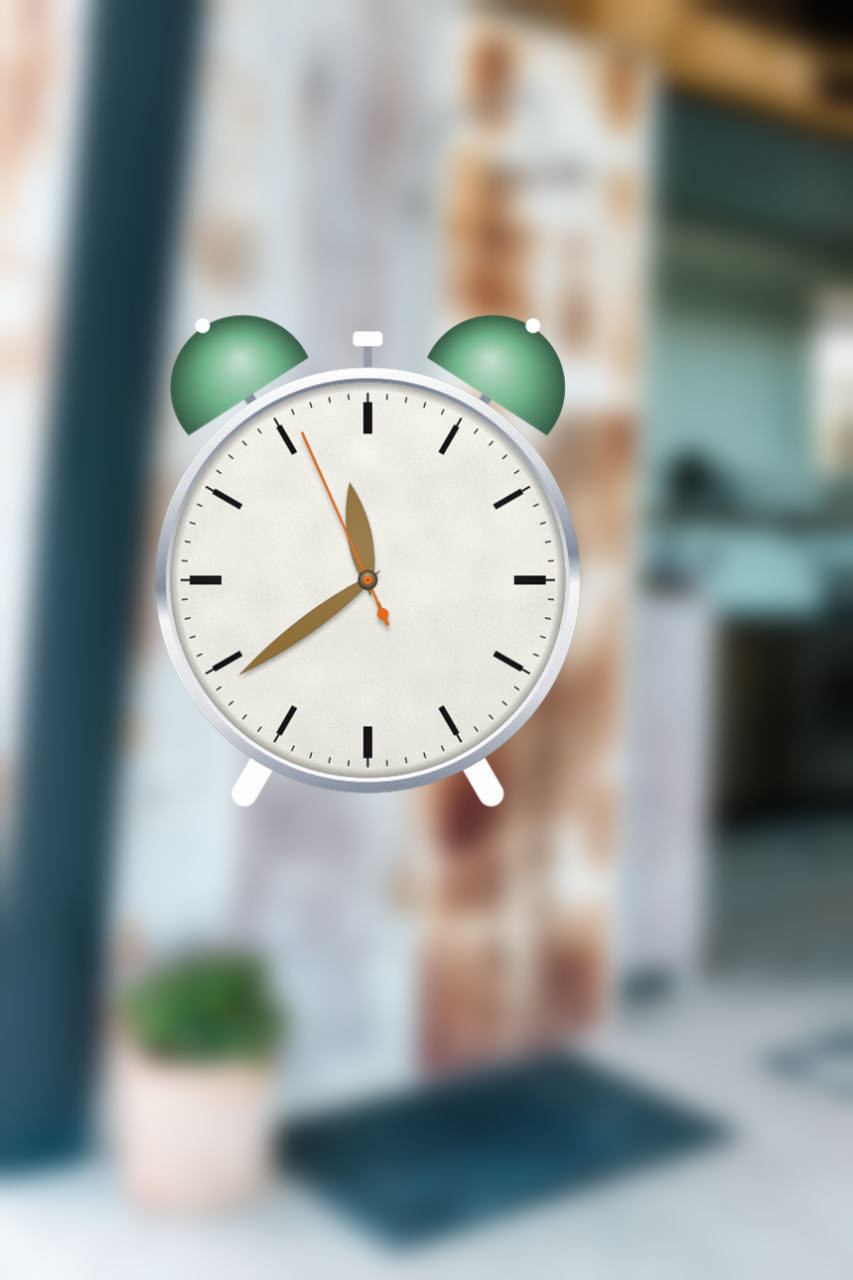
11 h 38 min 56 s
